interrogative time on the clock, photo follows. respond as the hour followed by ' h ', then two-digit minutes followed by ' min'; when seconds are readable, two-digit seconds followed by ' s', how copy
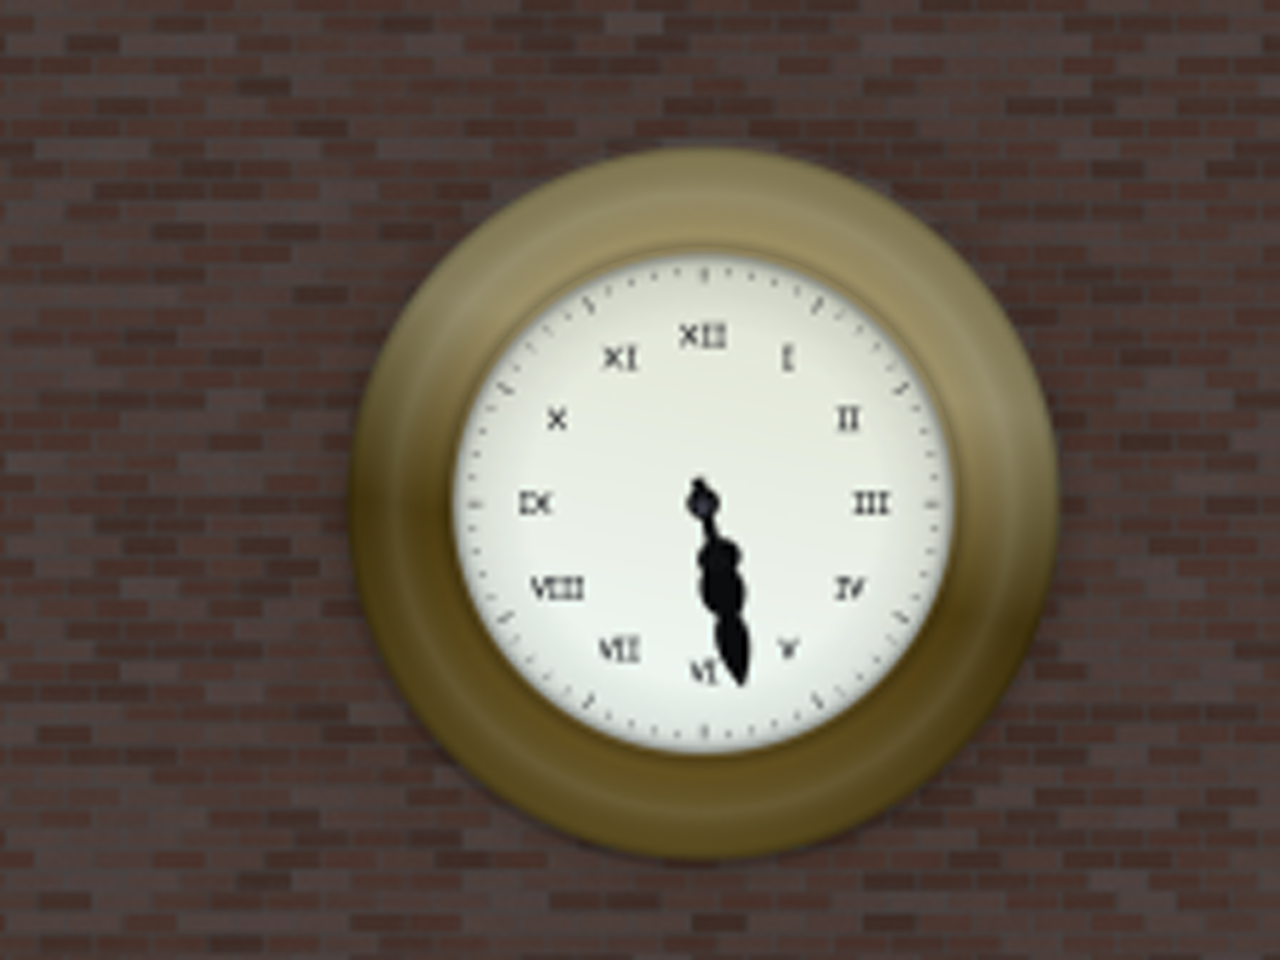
5 h 28 min
